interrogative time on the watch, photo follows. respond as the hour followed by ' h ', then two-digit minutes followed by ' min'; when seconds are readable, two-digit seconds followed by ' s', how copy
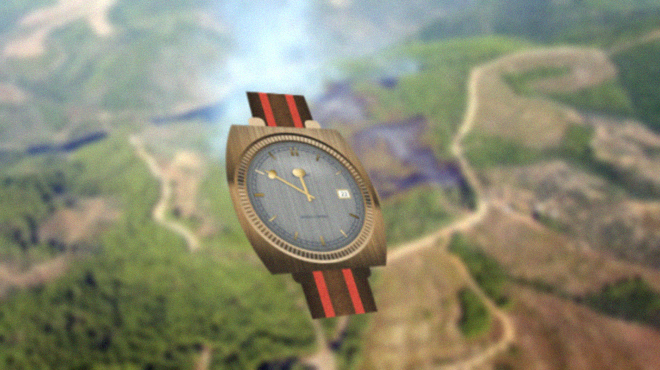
11 h 51 min
